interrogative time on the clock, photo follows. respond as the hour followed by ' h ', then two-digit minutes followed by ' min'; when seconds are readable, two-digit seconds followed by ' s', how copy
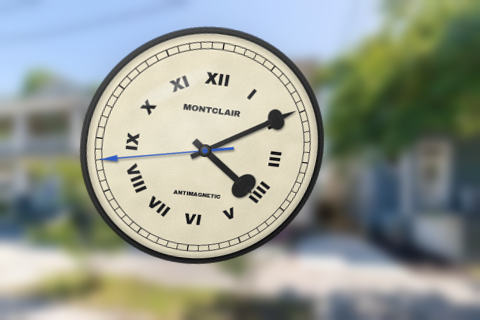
4 h 09 min 43 s
